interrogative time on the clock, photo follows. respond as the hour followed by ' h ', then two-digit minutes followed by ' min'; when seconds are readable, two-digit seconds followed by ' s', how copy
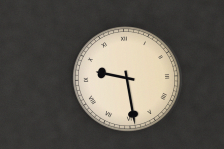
9 h 29 min
